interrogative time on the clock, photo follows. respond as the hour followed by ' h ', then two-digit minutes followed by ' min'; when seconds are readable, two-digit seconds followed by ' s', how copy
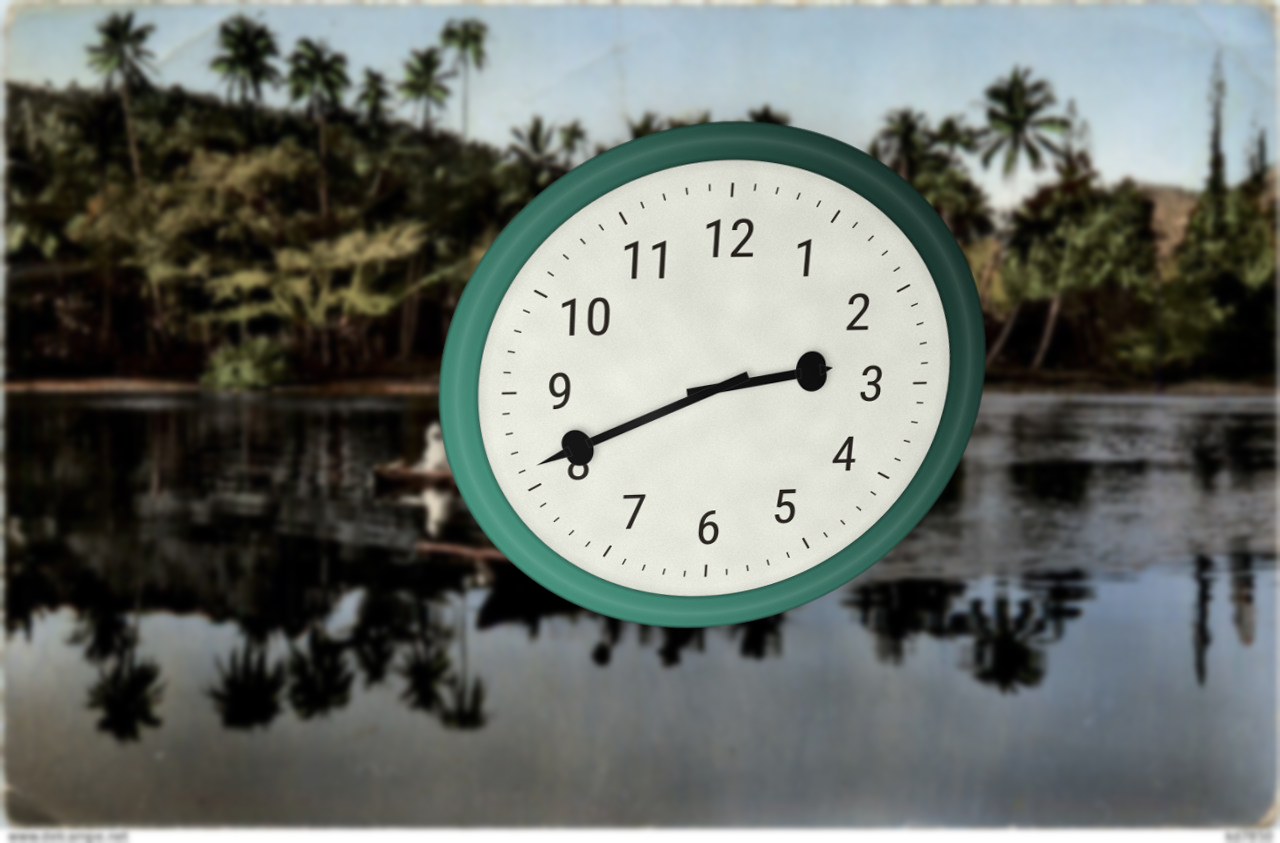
2 h 41 min
